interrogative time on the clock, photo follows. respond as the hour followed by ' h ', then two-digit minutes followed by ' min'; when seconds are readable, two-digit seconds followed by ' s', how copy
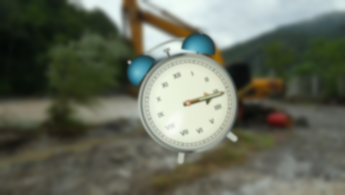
3 h 16 min
